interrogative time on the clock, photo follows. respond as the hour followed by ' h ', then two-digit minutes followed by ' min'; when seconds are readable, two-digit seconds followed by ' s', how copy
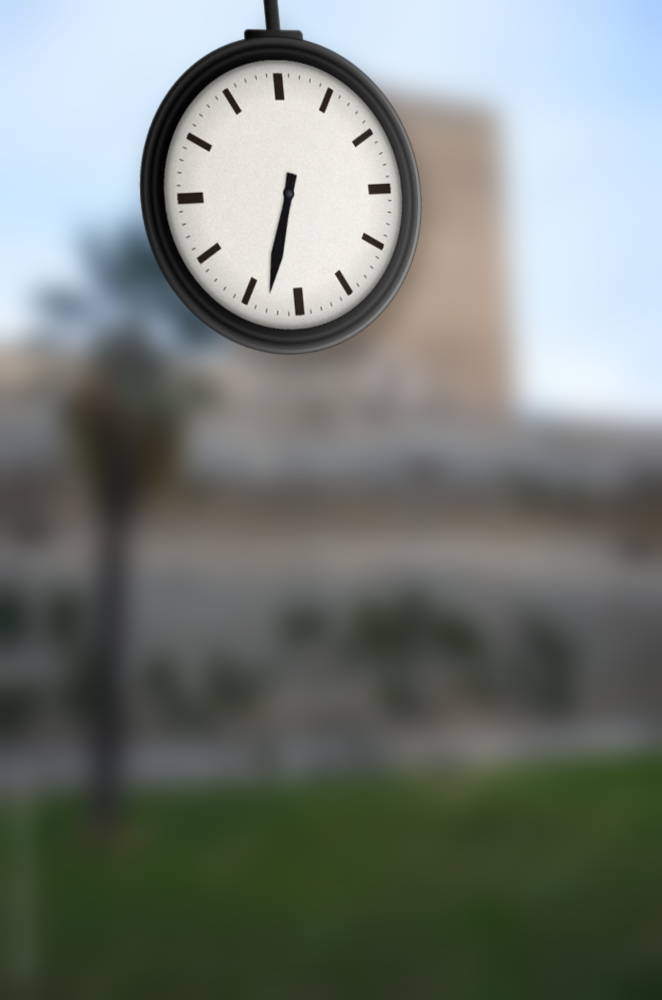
6 h 33 min
